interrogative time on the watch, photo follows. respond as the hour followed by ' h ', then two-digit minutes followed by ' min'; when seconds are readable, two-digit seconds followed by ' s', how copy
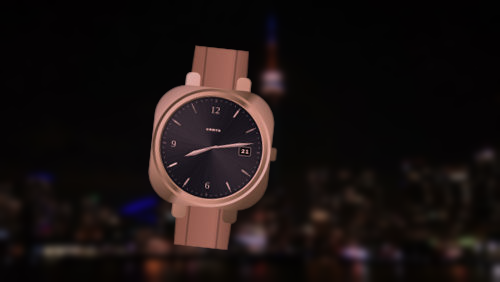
8 h 13 min
